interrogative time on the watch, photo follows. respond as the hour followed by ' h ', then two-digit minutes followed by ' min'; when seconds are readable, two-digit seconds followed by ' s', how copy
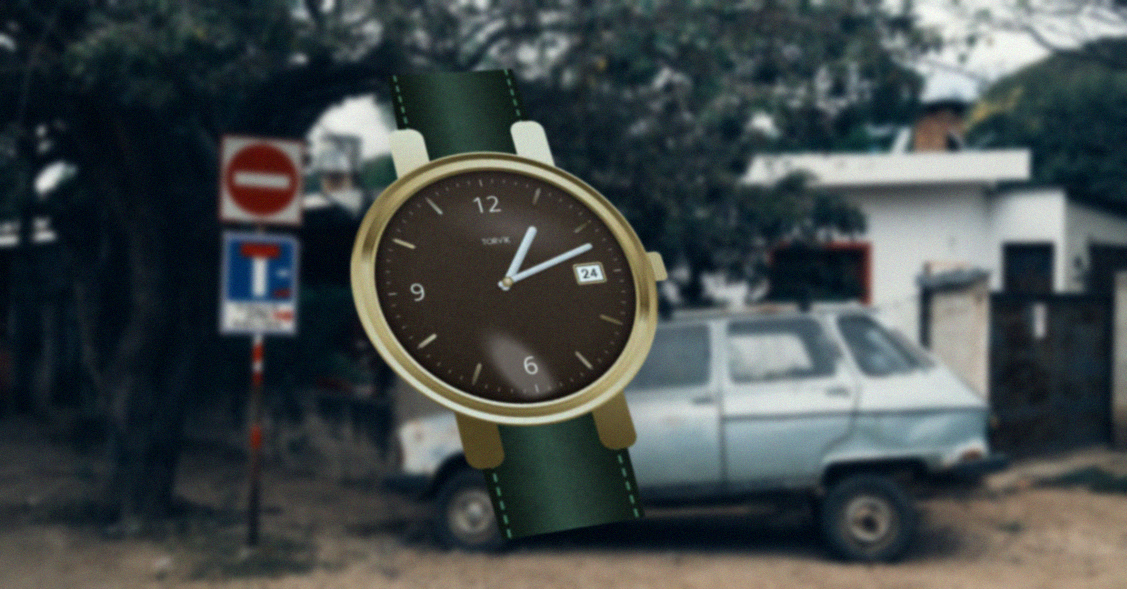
1 h 12 min
